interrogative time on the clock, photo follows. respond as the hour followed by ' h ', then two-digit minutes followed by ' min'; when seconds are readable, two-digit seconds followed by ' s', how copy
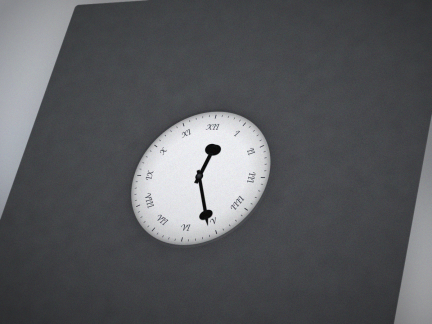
12 h 26 min
